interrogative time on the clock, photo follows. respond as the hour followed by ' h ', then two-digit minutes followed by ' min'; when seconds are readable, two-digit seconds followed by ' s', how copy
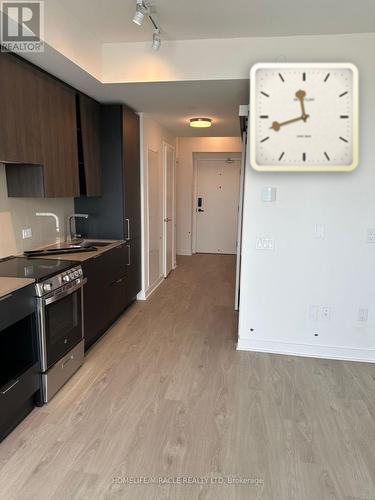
11 h 42 min
